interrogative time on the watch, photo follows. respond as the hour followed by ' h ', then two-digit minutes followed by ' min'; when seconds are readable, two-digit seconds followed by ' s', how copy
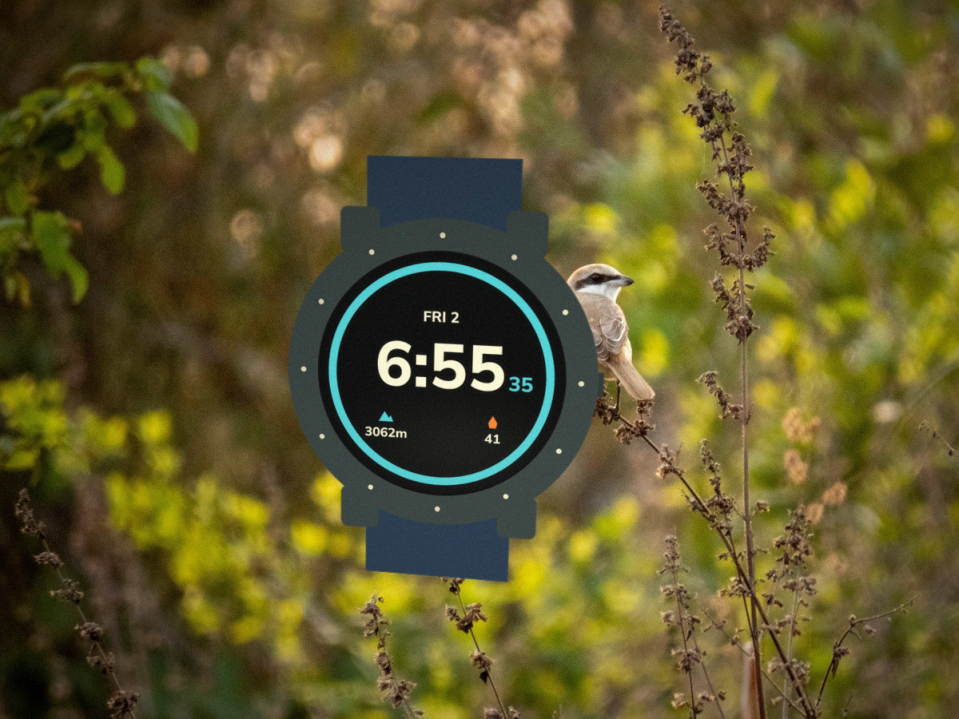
6 h 55 min 35 s
